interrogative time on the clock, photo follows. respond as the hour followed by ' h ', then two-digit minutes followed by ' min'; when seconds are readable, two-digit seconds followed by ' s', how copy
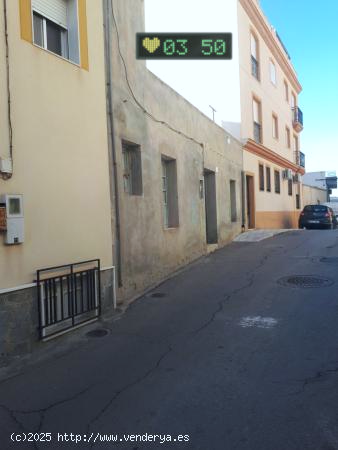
3 h 50 min
